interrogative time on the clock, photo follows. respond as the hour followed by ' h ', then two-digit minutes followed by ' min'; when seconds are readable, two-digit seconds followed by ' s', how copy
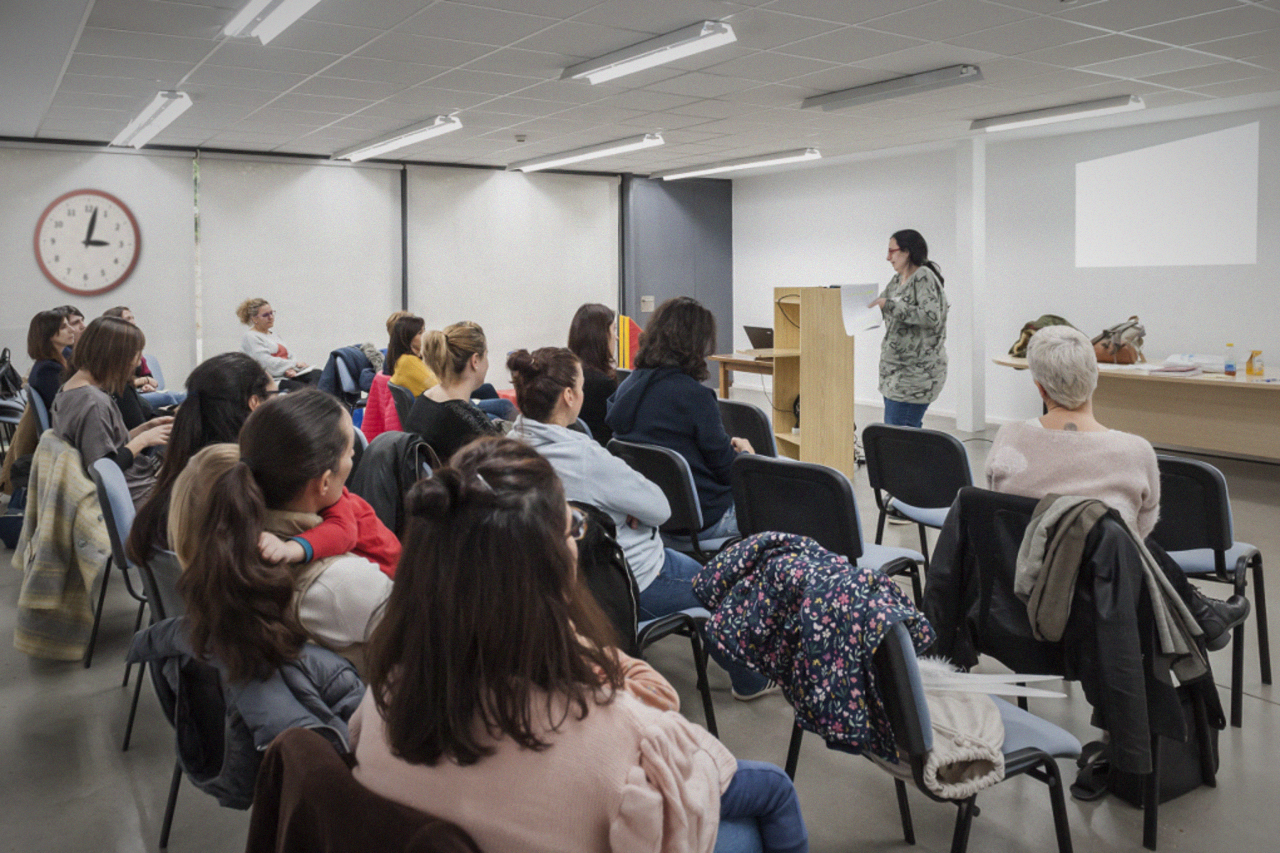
3 h 02 min
